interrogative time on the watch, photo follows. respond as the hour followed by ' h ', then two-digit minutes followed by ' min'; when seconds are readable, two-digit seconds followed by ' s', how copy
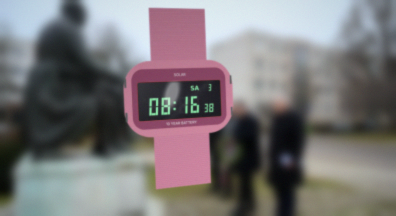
8 h 16 min
